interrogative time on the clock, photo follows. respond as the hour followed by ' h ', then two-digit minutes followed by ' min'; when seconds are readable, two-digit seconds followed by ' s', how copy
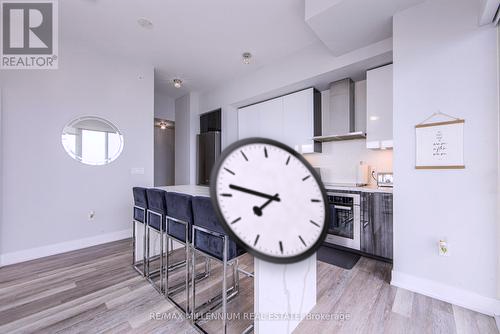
7 h 47 min
